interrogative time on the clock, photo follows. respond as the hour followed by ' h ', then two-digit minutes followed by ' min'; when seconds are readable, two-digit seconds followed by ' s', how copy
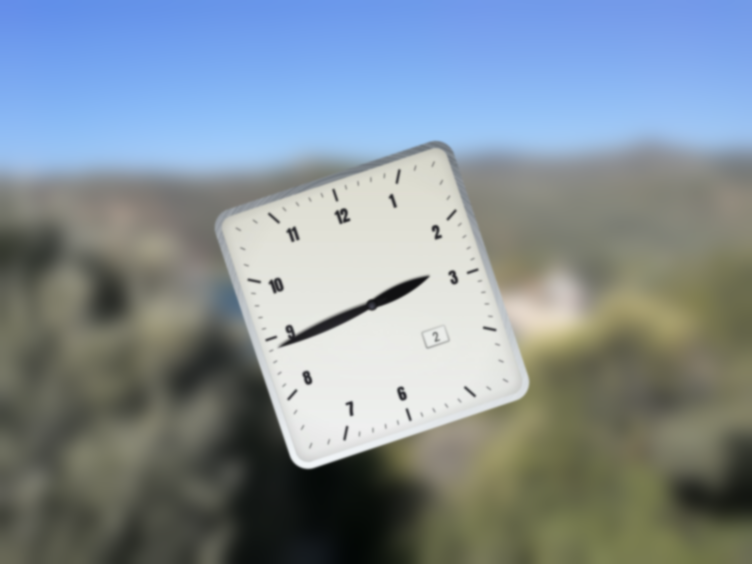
2 h 44 min
